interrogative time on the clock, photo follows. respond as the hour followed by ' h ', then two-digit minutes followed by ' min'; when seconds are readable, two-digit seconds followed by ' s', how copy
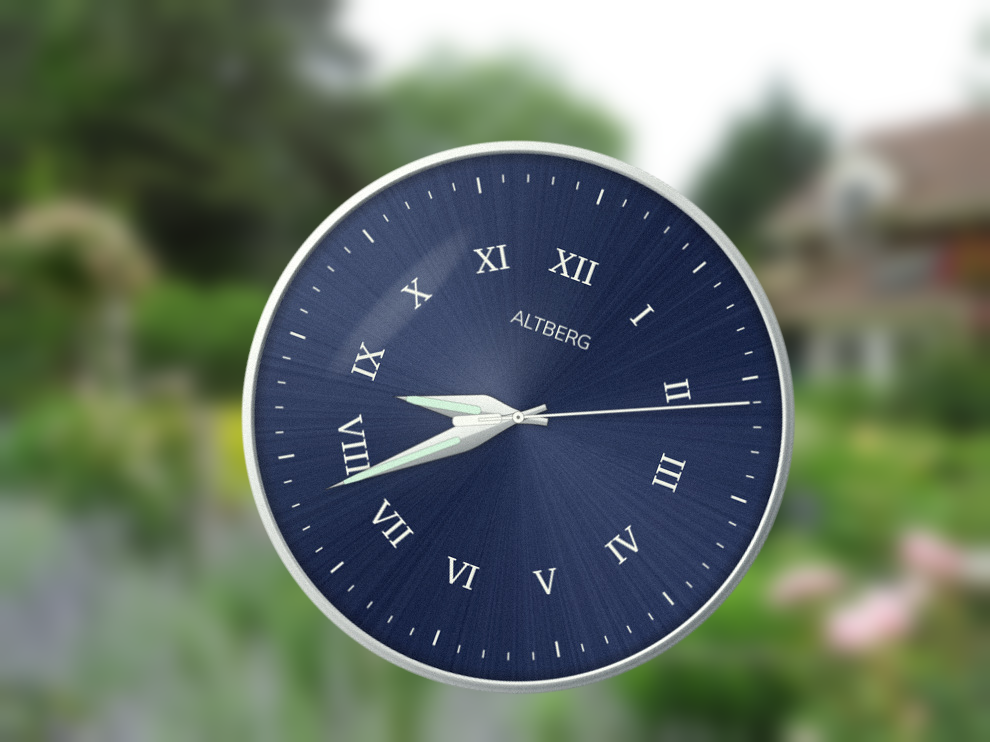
8 h 38 min 11 s
